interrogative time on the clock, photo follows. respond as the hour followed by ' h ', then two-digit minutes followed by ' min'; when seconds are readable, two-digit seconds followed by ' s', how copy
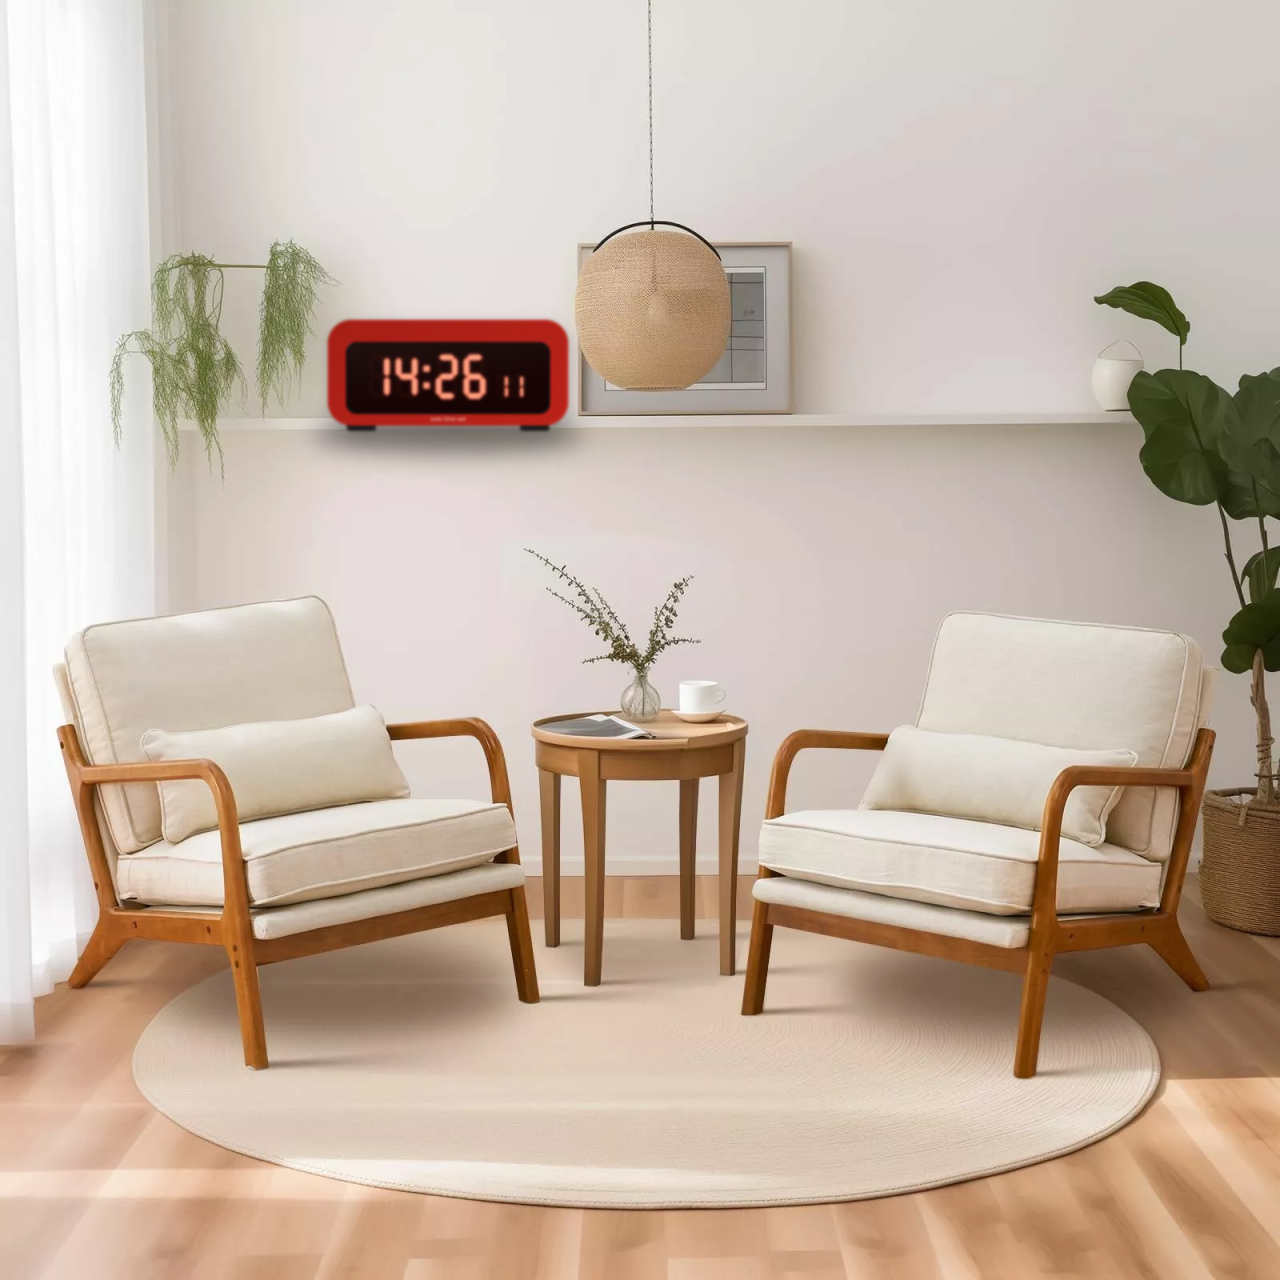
14 h 26 min 11 s
